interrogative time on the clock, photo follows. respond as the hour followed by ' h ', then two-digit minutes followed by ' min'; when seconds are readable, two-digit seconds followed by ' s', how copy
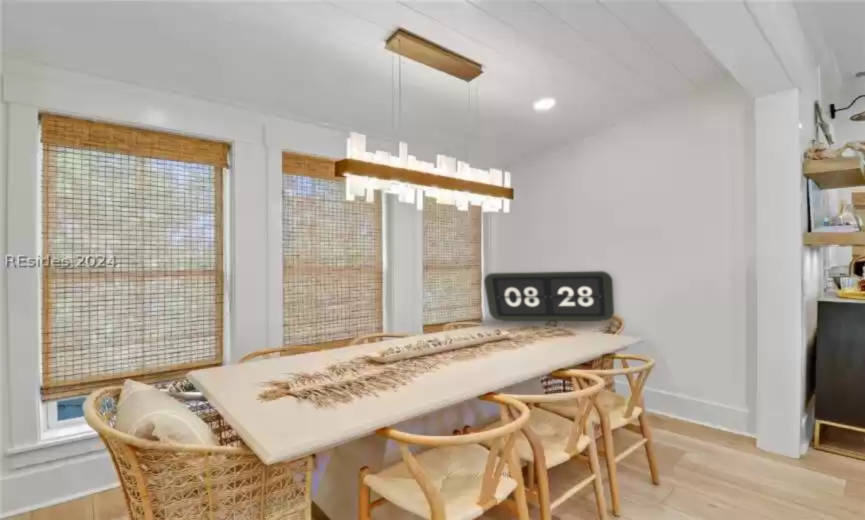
8 h 28 min
